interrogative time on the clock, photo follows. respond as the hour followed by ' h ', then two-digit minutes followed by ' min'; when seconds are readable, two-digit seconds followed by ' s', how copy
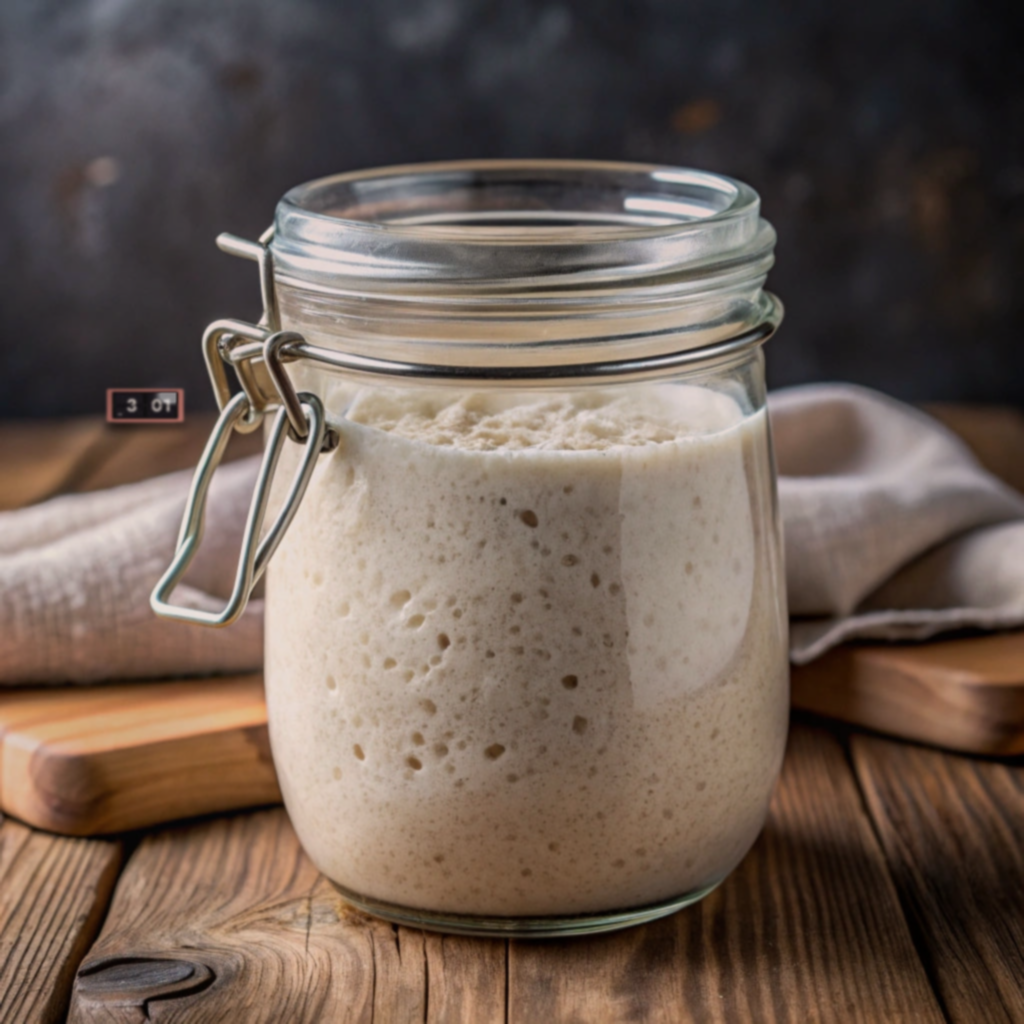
3 h 01 min
